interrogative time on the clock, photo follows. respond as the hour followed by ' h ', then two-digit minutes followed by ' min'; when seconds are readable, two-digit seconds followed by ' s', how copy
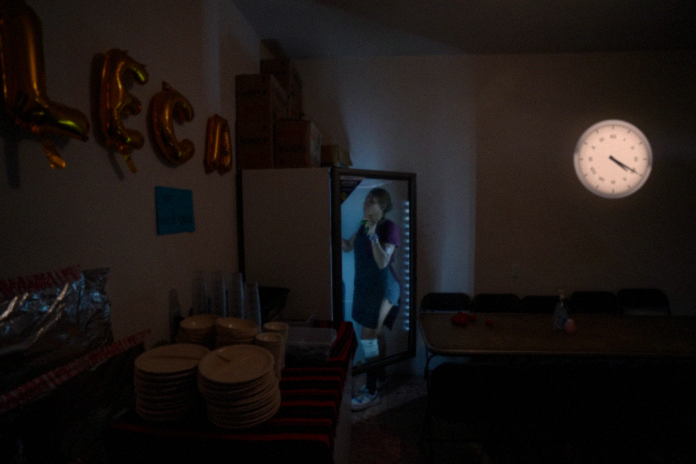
4 h 20 min
